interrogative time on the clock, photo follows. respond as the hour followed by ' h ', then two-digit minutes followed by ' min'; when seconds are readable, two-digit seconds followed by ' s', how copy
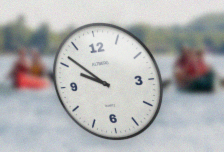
9 h 52 min
